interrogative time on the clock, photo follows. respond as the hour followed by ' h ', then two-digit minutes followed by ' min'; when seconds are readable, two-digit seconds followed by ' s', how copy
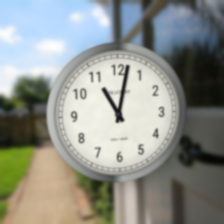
11 h 02 min
